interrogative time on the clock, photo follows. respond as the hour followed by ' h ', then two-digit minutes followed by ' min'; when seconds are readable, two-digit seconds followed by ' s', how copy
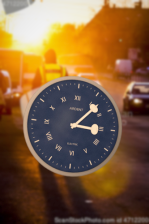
3 h 07 min
